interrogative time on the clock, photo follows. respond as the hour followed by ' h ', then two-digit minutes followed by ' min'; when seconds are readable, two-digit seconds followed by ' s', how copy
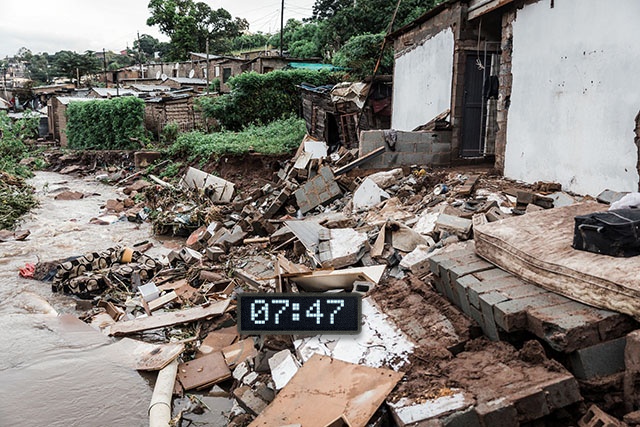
7 h 47 min
